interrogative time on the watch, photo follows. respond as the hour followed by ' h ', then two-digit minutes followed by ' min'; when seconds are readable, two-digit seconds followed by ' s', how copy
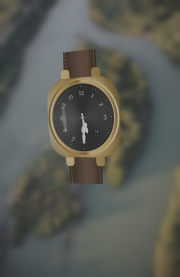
5 h 30 min
